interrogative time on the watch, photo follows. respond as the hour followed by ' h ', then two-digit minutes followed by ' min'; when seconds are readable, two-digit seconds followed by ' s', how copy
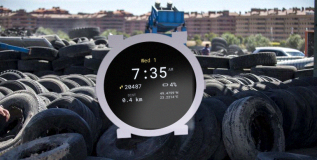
7 h 35 min
